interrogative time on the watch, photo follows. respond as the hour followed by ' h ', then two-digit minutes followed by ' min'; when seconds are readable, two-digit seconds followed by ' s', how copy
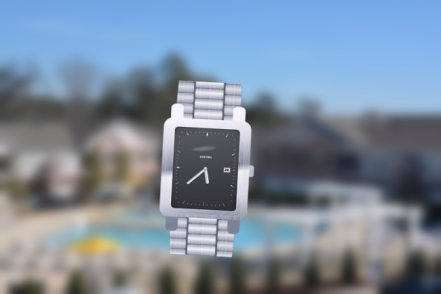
5 h 38 min
